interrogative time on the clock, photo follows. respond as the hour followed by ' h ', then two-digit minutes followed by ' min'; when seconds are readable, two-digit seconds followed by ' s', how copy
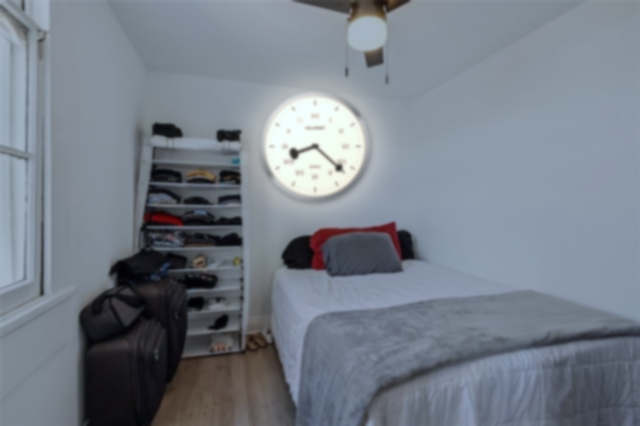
8 h 22 min
